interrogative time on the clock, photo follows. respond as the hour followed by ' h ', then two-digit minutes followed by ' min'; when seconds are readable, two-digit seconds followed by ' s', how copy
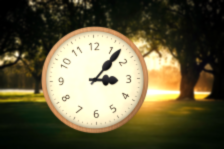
3 h 07 min
